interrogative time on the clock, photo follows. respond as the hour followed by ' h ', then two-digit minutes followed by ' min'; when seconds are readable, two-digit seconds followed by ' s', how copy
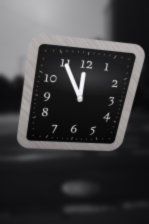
11 h 55 min
